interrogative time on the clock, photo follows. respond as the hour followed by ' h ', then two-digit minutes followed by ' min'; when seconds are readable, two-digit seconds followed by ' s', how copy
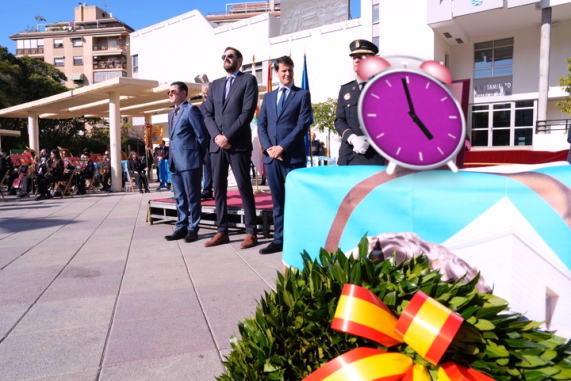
4 h 59 min
